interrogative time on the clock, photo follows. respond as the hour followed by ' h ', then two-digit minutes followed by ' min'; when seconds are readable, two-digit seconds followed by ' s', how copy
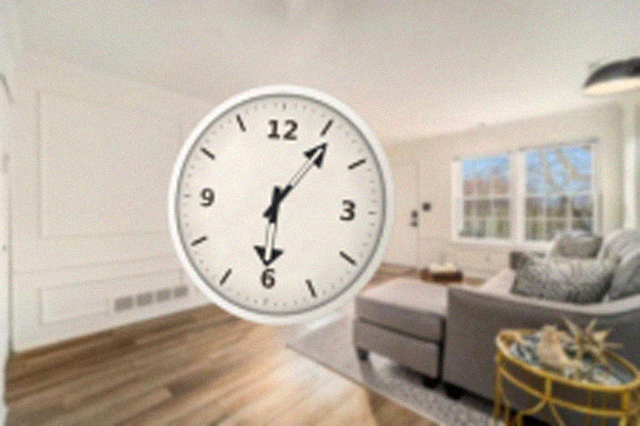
6 h 06 min
